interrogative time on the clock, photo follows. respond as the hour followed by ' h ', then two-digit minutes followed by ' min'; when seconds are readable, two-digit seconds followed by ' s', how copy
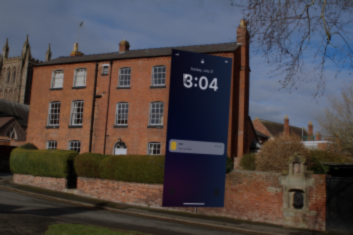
3 h 04 min
